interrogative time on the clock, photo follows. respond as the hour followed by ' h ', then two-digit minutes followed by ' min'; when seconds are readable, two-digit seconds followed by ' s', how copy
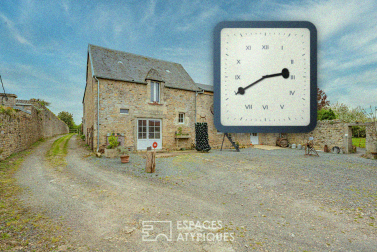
2 h 40 min
